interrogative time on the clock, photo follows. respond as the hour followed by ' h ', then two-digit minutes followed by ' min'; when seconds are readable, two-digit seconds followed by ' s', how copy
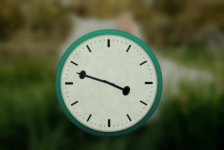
3 h 48 min
